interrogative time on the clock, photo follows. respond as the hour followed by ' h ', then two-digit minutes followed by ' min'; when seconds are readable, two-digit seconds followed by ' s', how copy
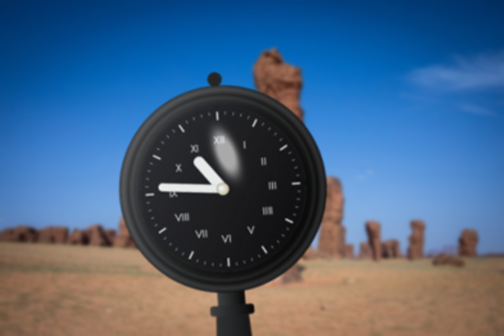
10 h 46 min
